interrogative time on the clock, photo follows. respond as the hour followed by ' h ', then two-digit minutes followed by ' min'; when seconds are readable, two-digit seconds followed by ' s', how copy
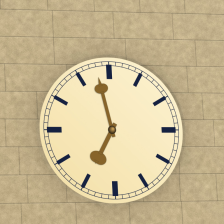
6 h 58 min
